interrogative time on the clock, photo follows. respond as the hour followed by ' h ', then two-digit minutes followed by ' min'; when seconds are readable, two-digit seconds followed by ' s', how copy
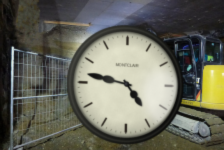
4 h 47 min
